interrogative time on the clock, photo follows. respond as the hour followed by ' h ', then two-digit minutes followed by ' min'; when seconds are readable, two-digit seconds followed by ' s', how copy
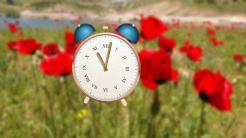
11 h 02 min
